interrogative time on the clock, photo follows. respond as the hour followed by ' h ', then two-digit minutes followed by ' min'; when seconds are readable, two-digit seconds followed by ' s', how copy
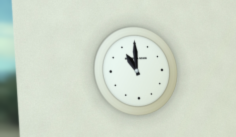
11 h 00 min
